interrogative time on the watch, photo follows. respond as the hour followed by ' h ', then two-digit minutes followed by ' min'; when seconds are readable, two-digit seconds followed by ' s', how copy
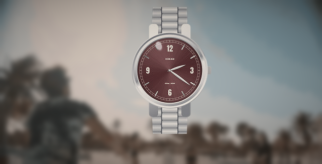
2 h 21 min
